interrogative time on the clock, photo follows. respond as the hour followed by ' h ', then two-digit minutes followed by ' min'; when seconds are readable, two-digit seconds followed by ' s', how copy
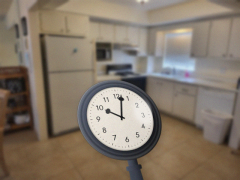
10 h 02 min
